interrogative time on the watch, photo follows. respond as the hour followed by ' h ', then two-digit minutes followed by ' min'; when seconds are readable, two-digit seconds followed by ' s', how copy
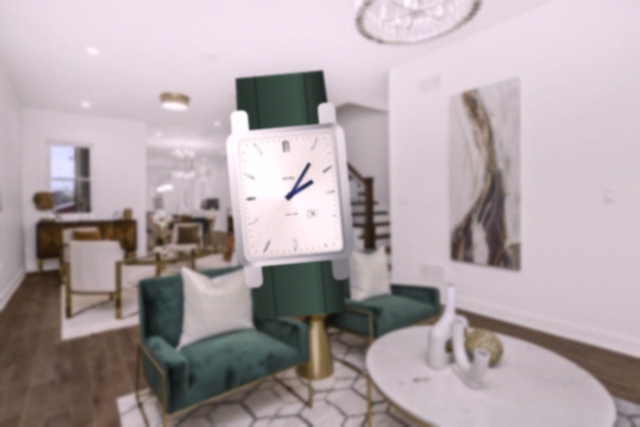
2 h 06 min
